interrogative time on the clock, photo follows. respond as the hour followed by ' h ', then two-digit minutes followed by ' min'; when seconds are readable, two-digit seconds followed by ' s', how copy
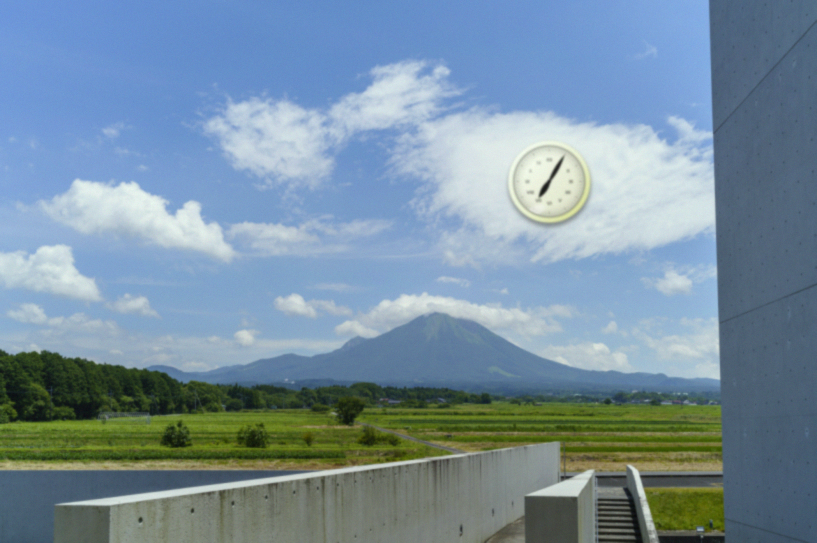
7 h 05 min
